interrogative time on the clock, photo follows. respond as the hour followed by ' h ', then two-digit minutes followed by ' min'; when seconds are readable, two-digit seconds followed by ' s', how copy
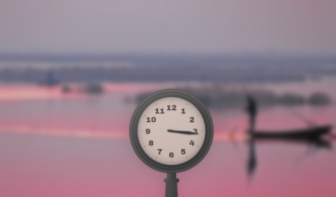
3 h 16 min
